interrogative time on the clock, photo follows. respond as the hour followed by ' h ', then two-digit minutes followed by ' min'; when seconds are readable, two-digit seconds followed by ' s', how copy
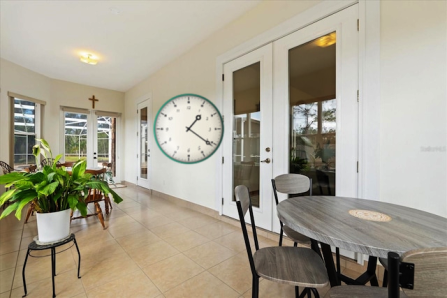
1 h 21 min
